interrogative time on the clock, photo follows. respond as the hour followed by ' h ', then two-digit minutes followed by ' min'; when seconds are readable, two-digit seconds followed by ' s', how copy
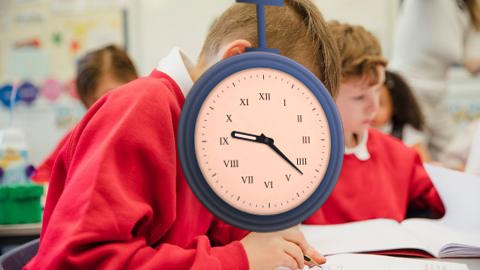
9 h 22 min
